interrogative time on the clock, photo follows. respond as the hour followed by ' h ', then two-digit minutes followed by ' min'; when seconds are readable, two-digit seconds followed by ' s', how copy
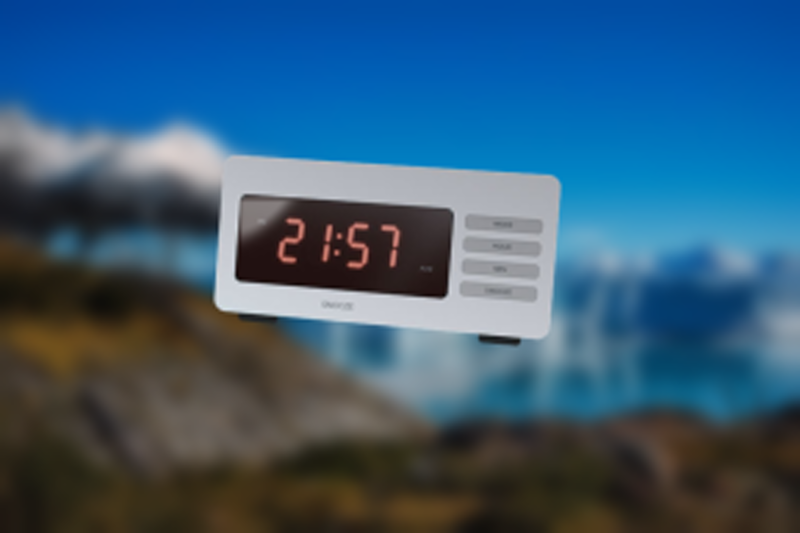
21 h 57 min
